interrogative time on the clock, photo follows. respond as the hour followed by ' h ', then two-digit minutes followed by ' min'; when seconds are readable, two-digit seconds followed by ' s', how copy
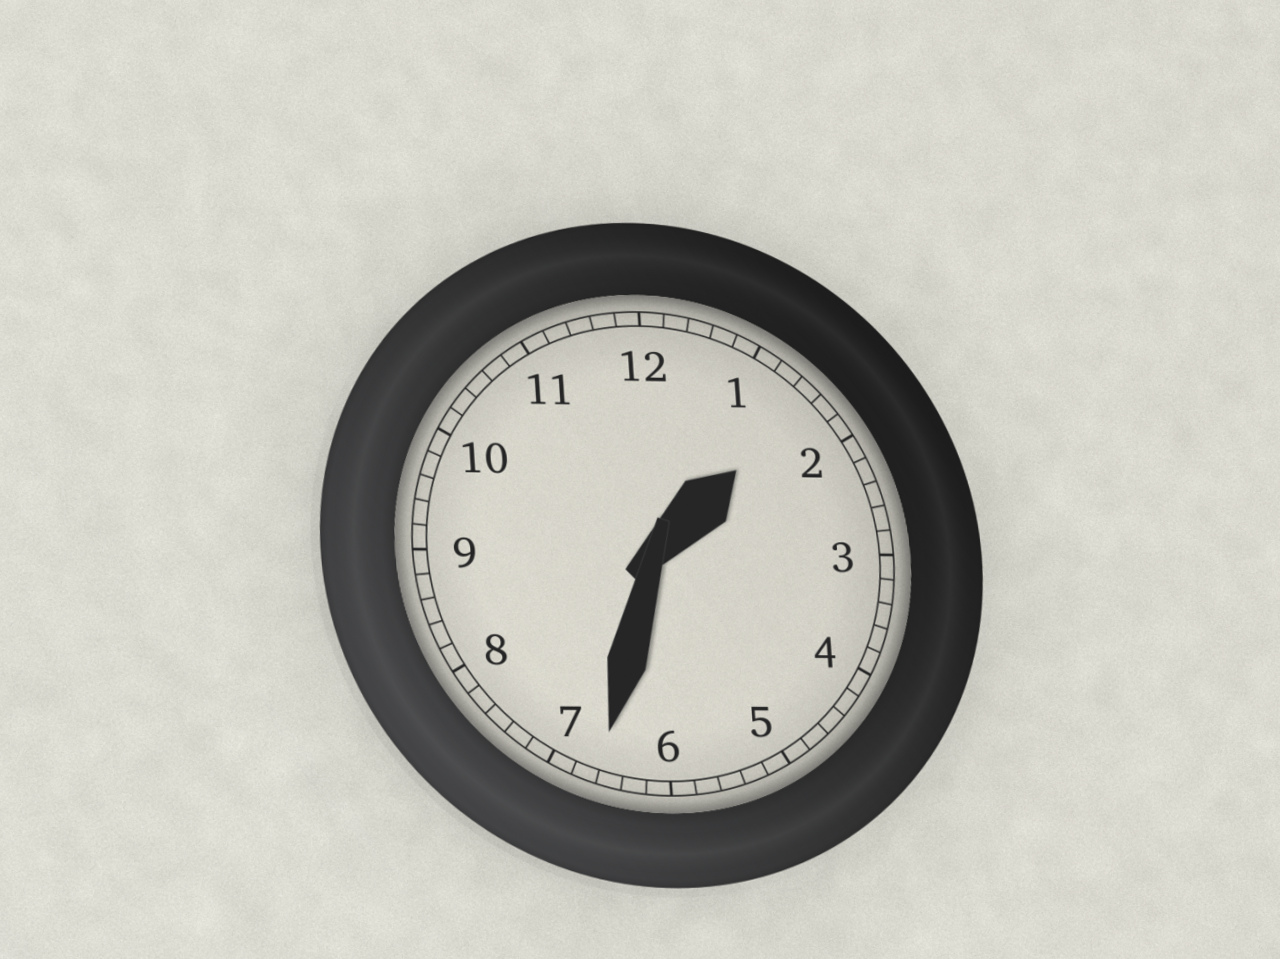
1 h 33 min
